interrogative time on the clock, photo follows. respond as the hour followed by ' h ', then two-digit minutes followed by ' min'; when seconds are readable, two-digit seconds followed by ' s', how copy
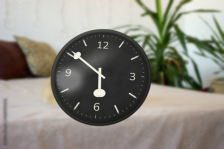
5 h 51 min
